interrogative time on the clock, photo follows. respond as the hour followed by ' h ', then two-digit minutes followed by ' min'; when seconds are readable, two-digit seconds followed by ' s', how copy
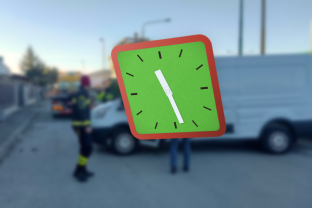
11 h 28 min
